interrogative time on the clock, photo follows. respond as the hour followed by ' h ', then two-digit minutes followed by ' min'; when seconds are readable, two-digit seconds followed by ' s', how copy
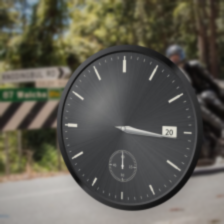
3 h 16 min
